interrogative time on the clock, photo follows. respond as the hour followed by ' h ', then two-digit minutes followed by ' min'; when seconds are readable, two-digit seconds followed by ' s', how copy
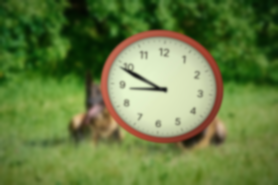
8 h 49 min
